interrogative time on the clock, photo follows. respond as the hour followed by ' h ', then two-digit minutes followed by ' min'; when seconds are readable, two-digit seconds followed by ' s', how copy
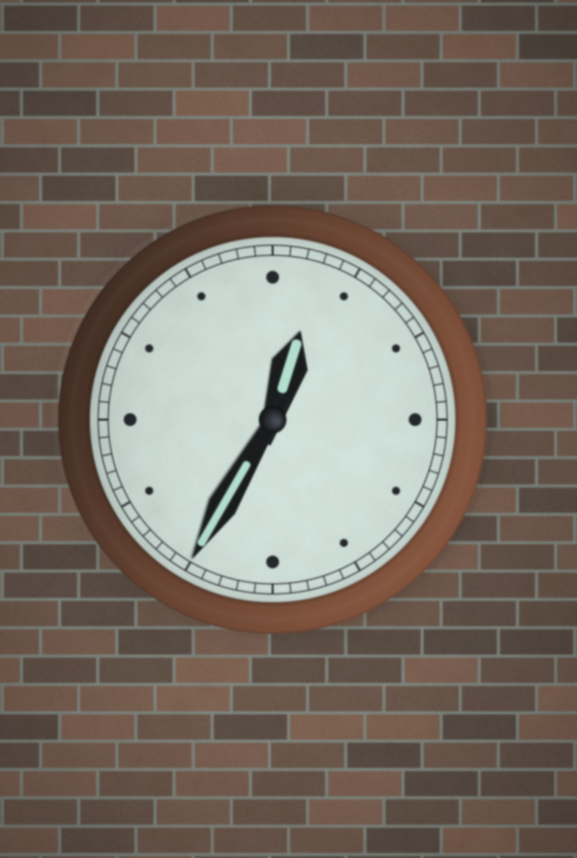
12 h 35 min
